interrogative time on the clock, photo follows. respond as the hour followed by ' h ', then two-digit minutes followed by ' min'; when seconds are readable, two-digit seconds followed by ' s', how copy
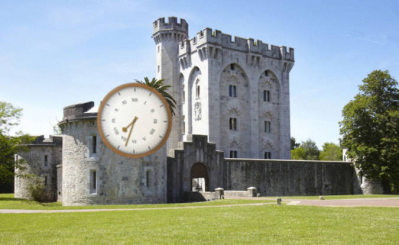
7 h 33 min
